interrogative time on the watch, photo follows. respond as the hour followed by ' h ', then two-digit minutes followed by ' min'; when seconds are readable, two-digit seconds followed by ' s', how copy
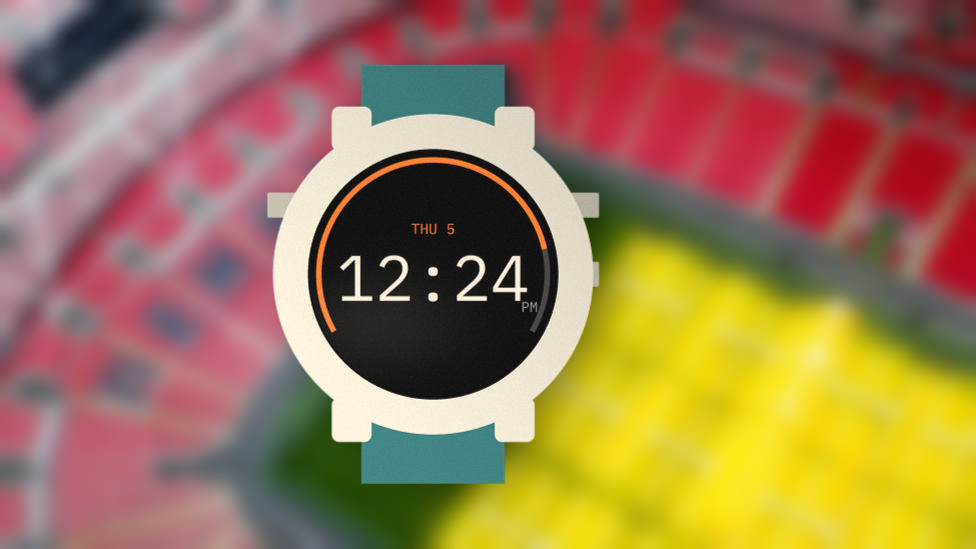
12 h 24 min
